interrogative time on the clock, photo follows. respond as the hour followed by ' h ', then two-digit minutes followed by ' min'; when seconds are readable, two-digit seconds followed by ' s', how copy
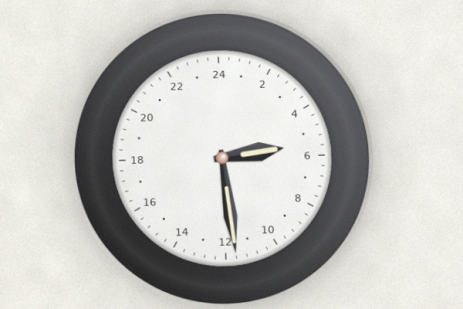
5 h 29 min
